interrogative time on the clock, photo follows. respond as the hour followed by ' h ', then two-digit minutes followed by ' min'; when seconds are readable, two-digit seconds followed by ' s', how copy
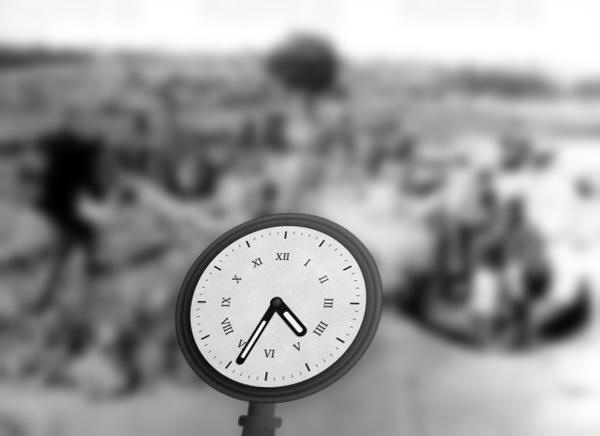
4 h 34 min
